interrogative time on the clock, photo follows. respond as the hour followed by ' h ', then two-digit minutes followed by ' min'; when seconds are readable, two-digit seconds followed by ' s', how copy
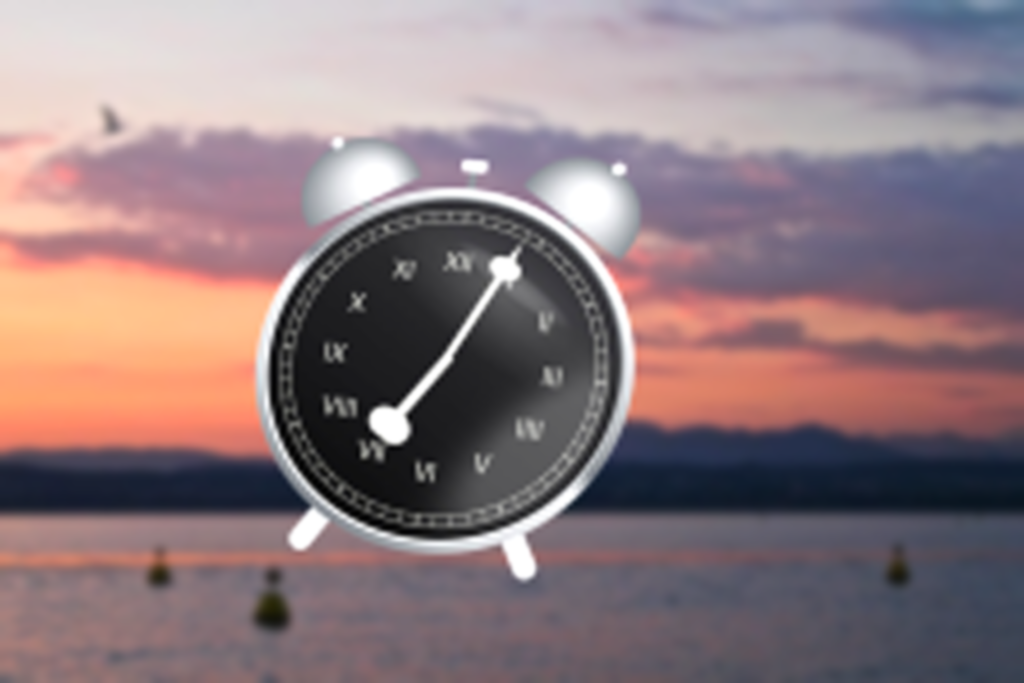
7 h 04 min
